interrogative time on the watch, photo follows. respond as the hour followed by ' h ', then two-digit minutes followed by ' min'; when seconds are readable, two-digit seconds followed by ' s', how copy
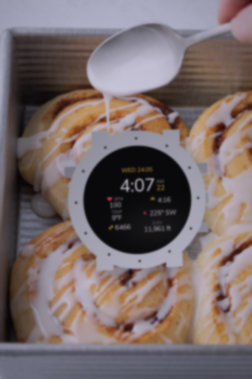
4 h 07 min
